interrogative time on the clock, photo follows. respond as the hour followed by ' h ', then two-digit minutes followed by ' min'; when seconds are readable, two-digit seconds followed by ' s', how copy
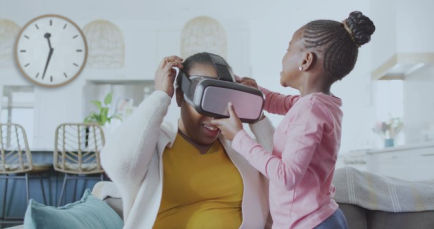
11 h 33 min
